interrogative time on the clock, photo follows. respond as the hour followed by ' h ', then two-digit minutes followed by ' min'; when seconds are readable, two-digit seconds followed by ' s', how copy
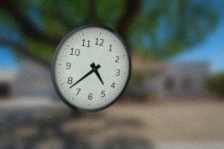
4 h 38 min
